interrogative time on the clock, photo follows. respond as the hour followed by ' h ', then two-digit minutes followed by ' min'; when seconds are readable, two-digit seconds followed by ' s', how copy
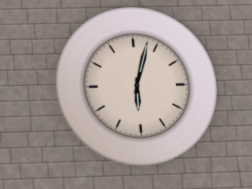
6 h 03 min
